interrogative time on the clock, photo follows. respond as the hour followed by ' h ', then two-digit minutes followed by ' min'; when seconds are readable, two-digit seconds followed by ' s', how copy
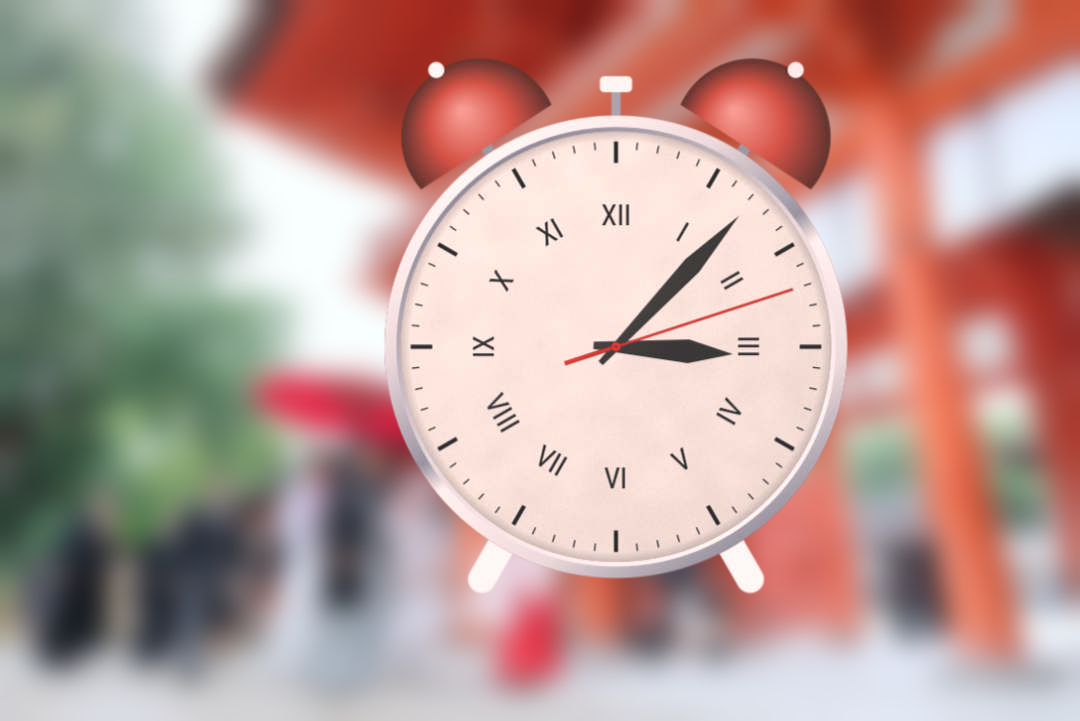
3 h 07 min 12 s
